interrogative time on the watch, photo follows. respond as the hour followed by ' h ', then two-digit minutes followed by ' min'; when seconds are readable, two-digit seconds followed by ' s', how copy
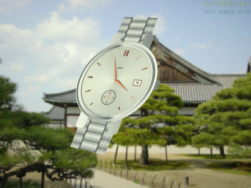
3 h 56 min
